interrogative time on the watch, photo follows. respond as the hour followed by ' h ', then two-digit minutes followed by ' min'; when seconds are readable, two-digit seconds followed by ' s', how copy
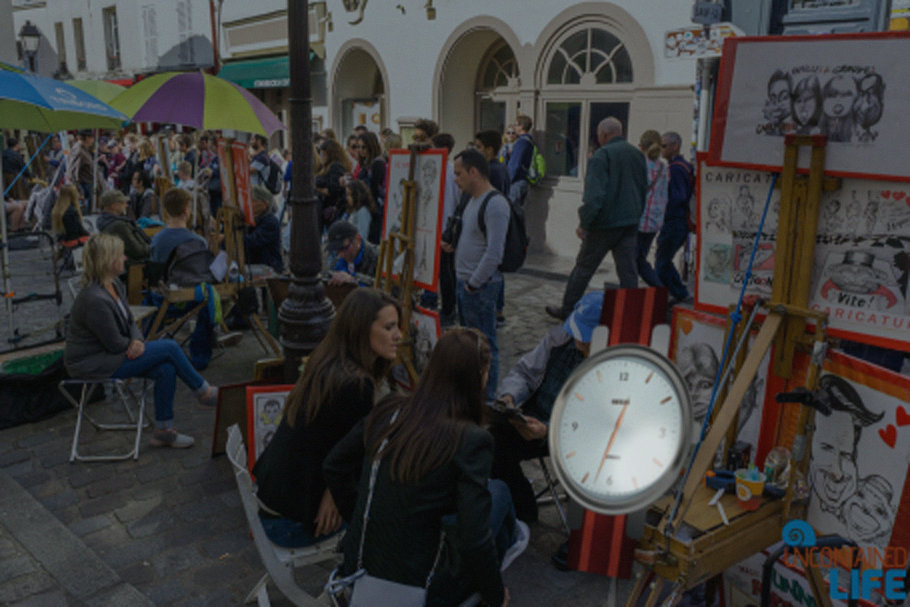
12 h 33 min
